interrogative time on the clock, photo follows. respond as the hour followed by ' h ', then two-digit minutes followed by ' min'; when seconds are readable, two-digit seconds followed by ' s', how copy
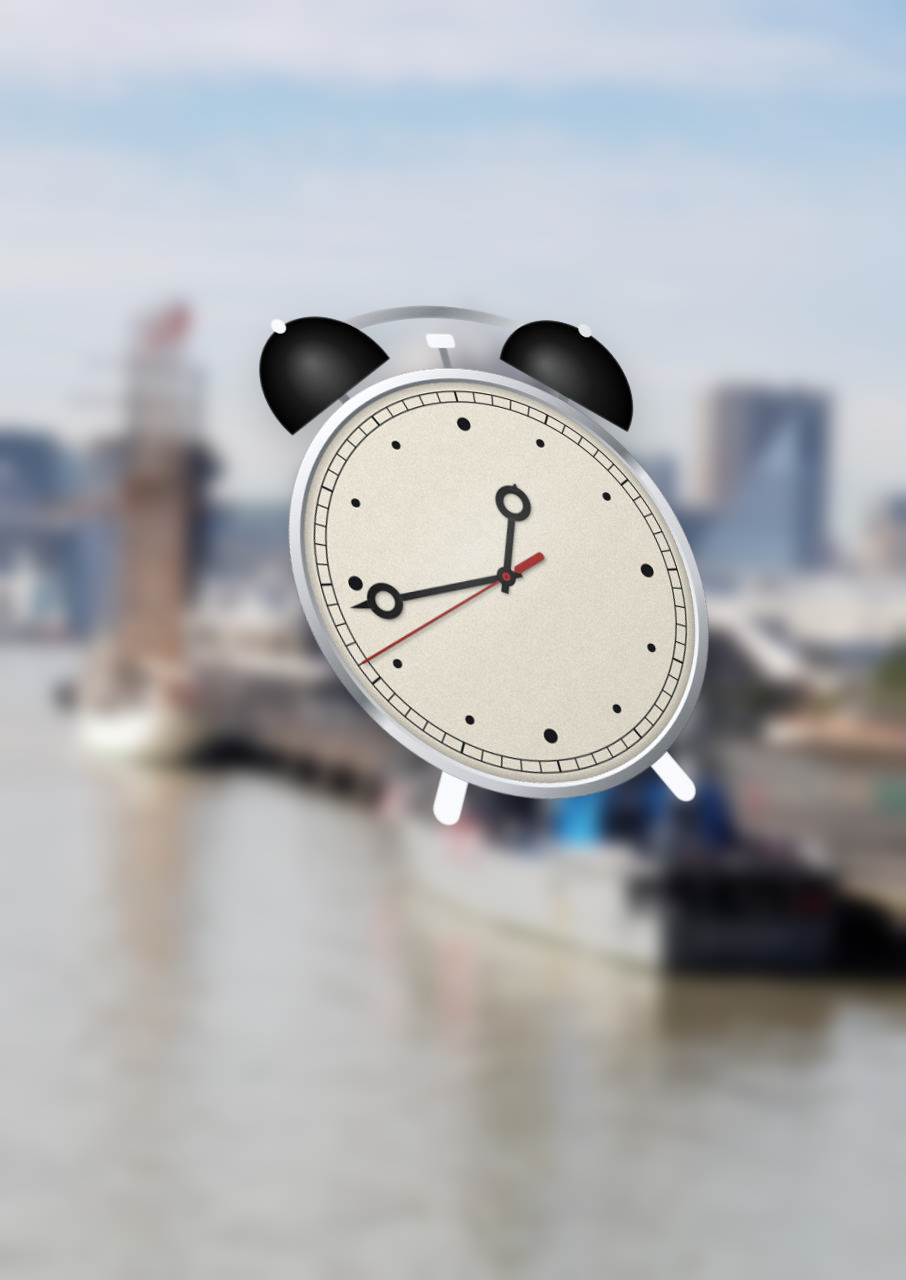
12 h 43 min 41 s
